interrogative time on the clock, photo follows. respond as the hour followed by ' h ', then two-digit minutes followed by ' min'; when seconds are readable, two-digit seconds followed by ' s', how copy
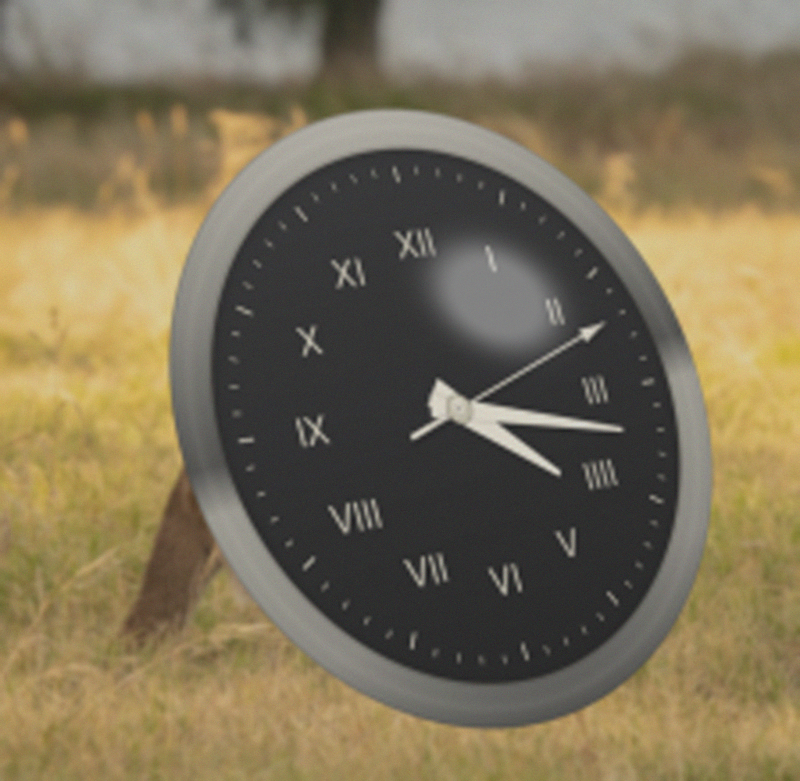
4 h 17 min 12 s
